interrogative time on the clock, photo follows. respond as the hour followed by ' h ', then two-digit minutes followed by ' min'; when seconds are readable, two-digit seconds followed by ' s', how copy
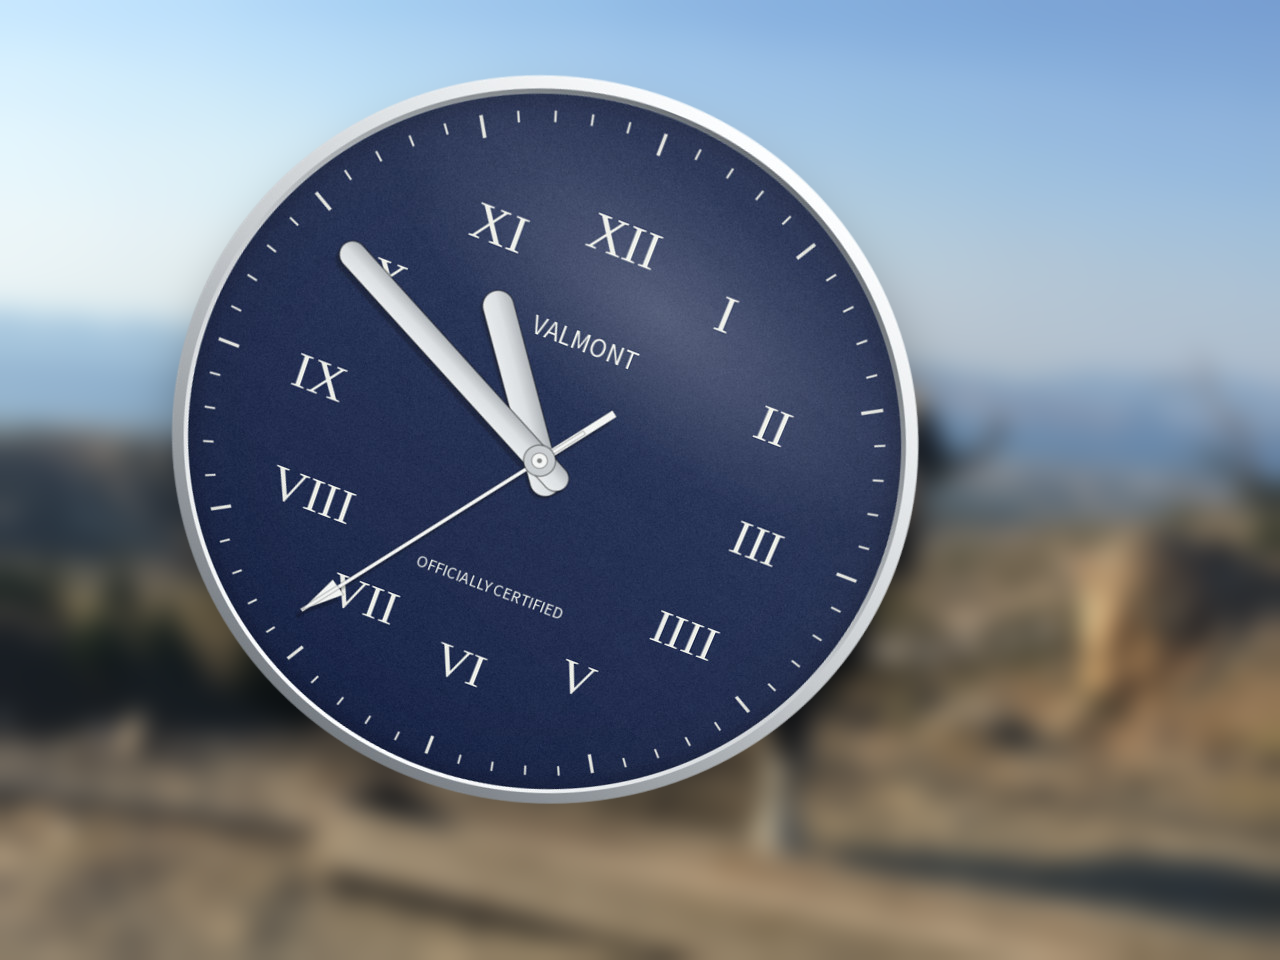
10 h 49 min 36 s
